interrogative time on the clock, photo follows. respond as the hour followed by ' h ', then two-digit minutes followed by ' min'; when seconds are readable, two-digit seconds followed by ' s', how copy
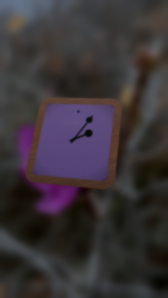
2 h 05 min
